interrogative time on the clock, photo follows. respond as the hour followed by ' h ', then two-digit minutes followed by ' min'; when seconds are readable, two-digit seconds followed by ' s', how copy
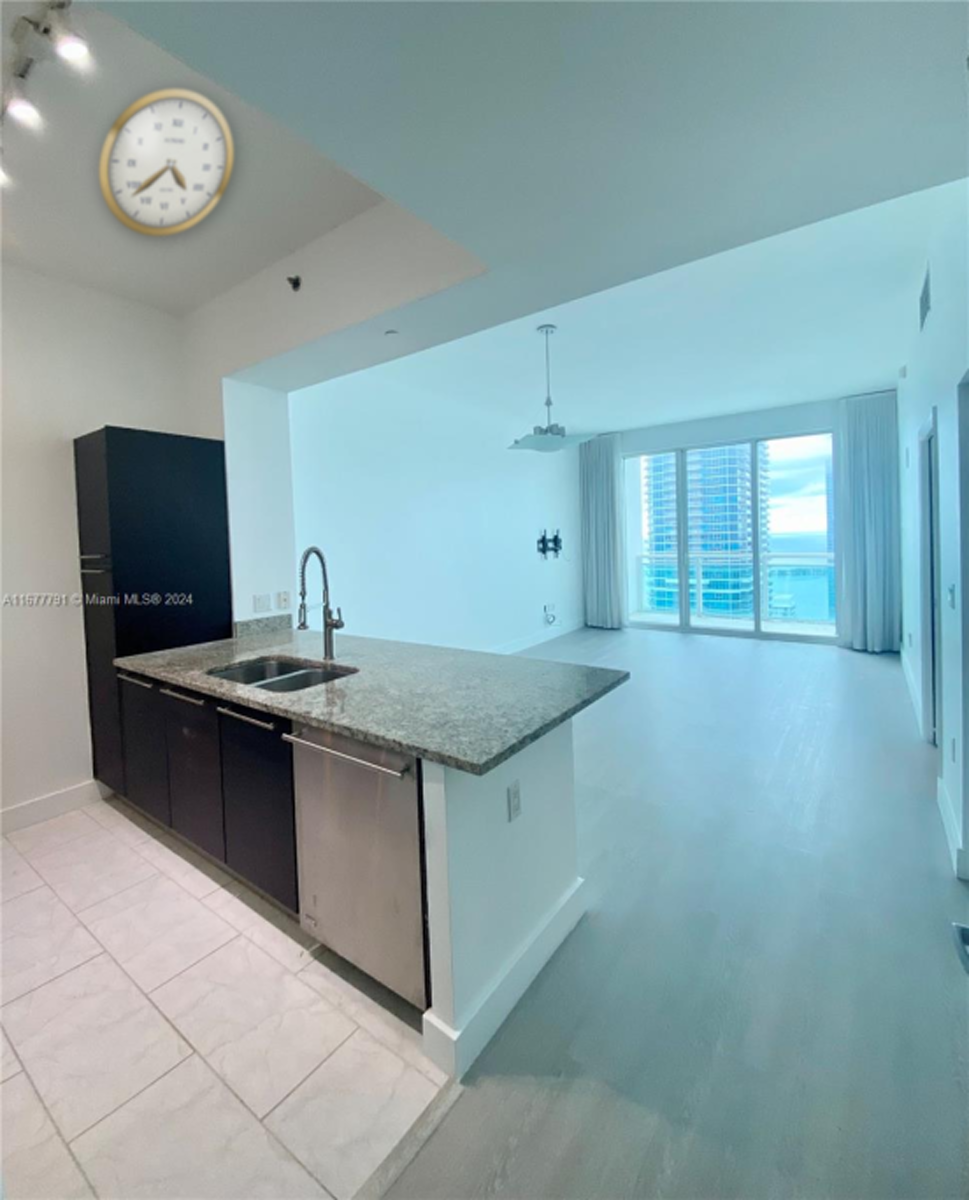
4 h 38 min
